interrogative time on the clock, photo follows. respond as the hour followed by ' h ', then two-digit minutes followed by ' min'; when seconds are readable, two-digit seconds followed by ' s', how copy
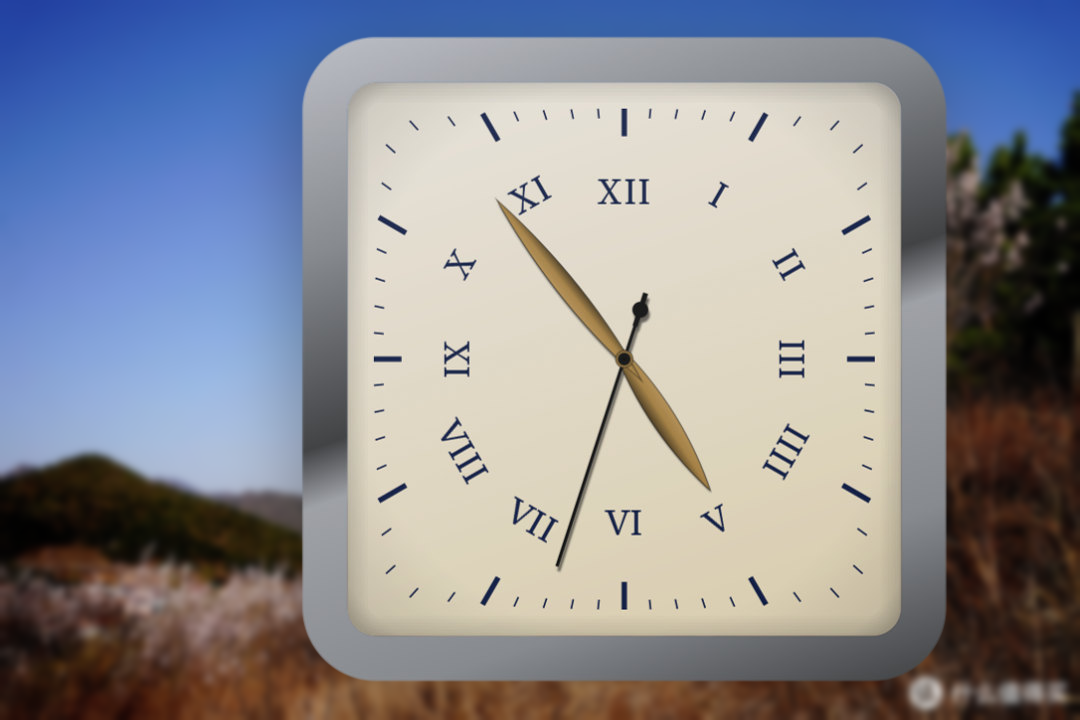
4 h 53 min 33 s
